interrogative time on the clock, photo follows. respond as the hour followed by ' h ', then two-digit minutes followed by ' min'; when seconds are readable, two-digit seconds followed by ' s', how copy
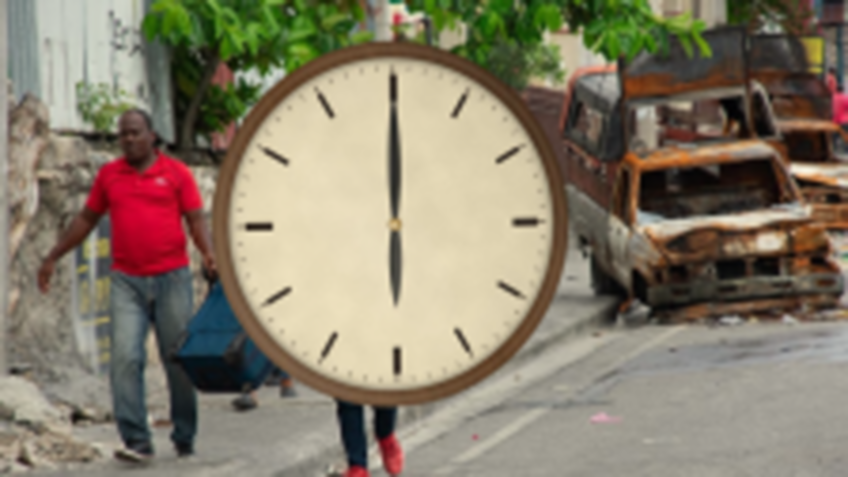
6 h 00 min
